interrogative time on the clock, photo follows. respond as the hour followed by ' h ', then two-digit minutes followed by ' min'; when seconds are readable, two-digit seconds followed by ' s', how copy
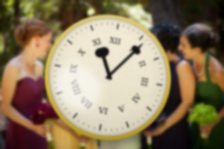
11 h 06 min
